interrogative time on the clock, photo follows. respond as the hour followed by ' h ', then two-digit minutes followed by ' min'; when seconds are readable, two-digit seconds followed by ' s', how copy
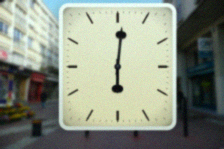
6 h 01 min
